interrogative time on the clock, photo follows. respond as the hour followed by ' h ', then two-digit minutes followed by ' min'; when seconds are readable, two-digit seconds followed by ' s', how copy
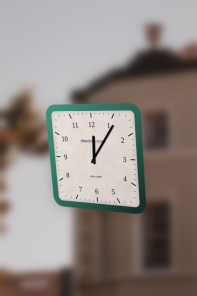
12 h 06 min
